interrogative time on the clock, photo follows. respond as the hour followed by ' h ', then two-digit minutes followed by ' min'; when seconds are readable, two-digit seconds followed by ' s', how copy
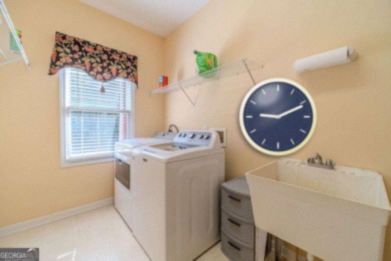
9 h 11 min
